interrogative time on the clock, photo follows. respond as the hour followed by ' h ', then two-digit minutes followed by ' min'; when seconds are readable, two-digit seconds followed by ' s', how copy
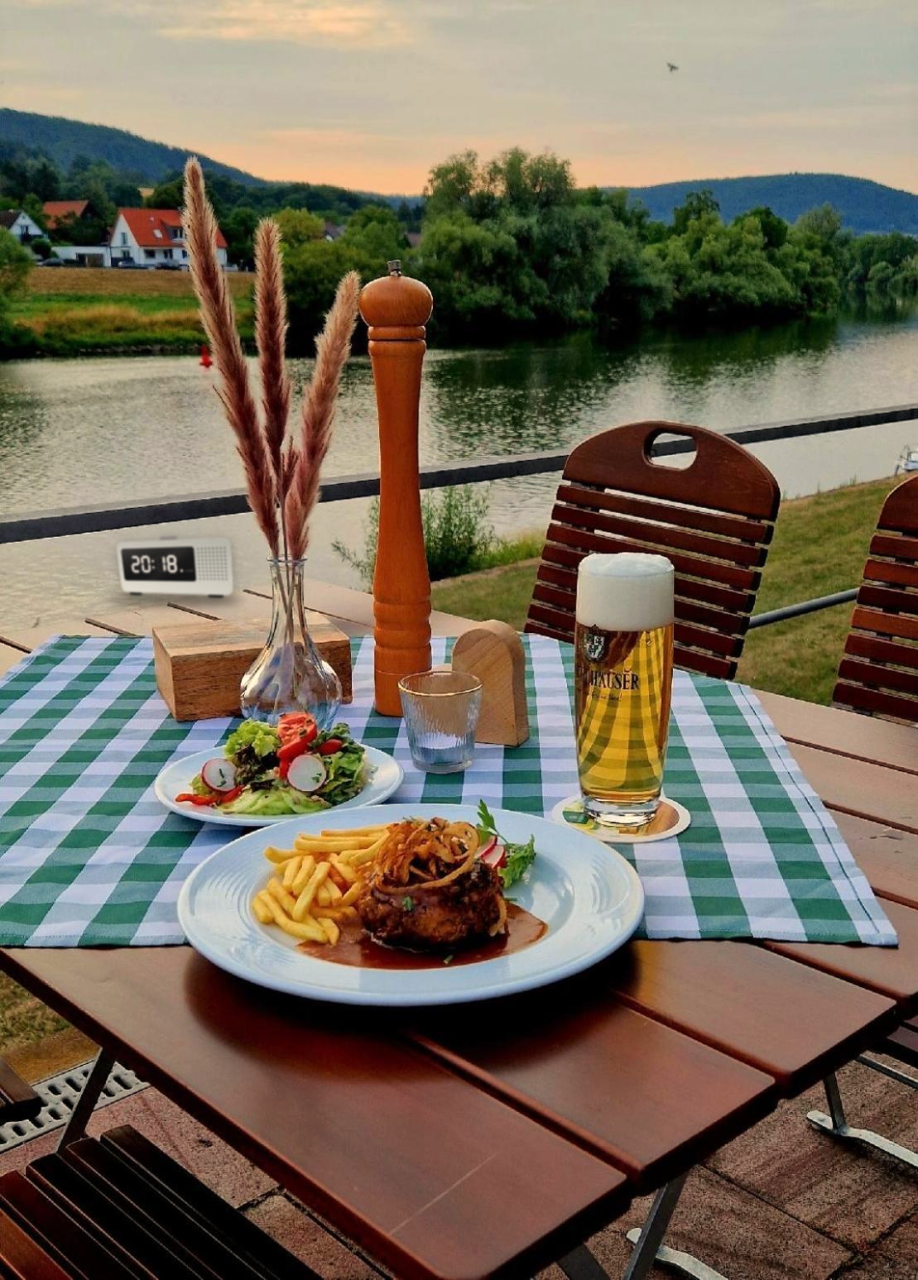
20 h 18 min
